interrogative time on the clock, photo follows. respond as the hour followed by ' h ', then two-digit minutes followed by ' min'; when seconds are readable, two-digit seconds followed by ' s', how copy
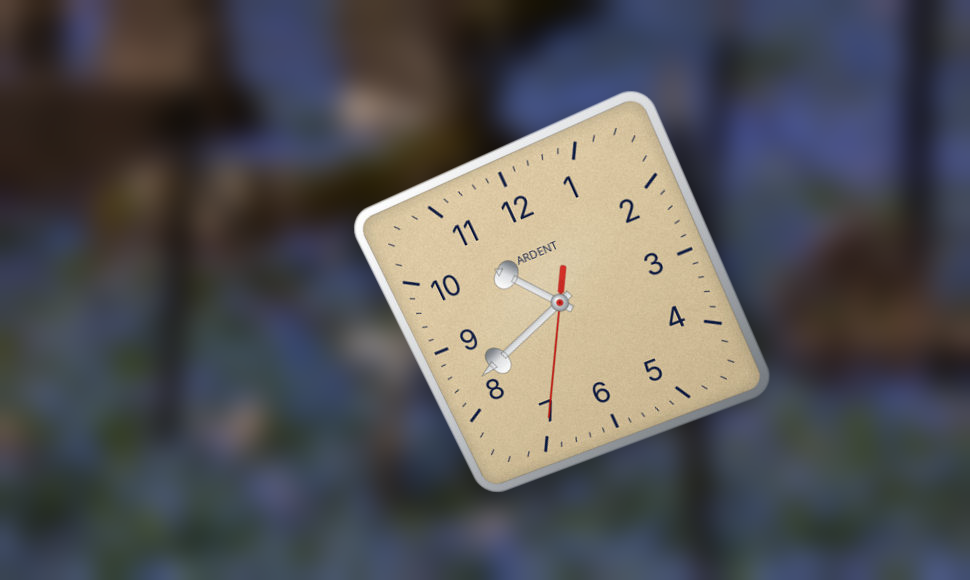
10 h 41 min 35 s
